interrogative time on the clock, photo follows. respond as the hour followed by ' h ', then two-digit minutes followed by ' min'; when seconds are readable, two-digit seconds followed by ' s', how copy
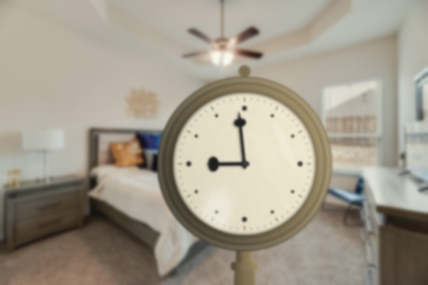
8 h 59 min
